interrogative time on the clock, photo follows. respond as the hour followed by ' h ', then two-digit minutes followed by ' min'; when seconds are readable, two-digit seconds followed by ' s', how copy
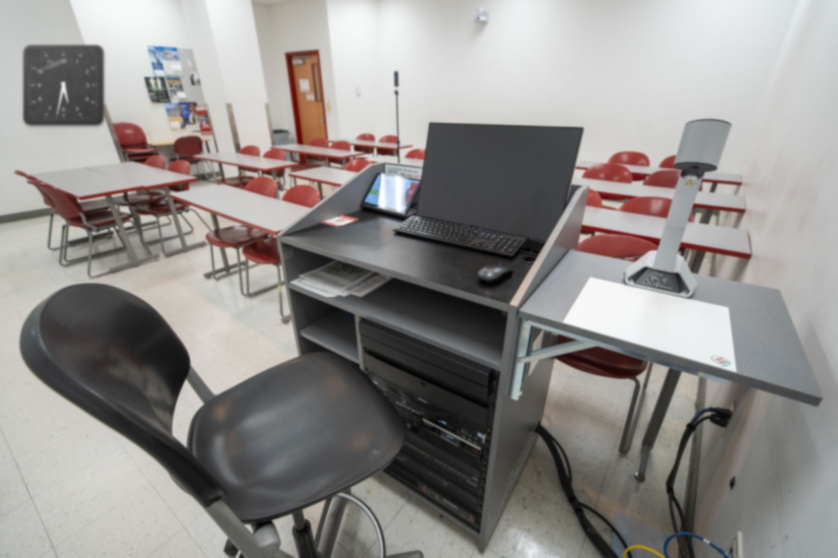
5 h 32 min
